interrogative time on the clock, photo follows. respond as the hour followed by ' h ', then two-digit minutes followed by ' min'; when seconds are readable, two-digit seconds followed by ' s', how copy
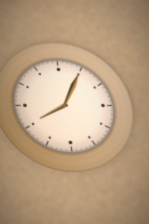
8 h 05 min
